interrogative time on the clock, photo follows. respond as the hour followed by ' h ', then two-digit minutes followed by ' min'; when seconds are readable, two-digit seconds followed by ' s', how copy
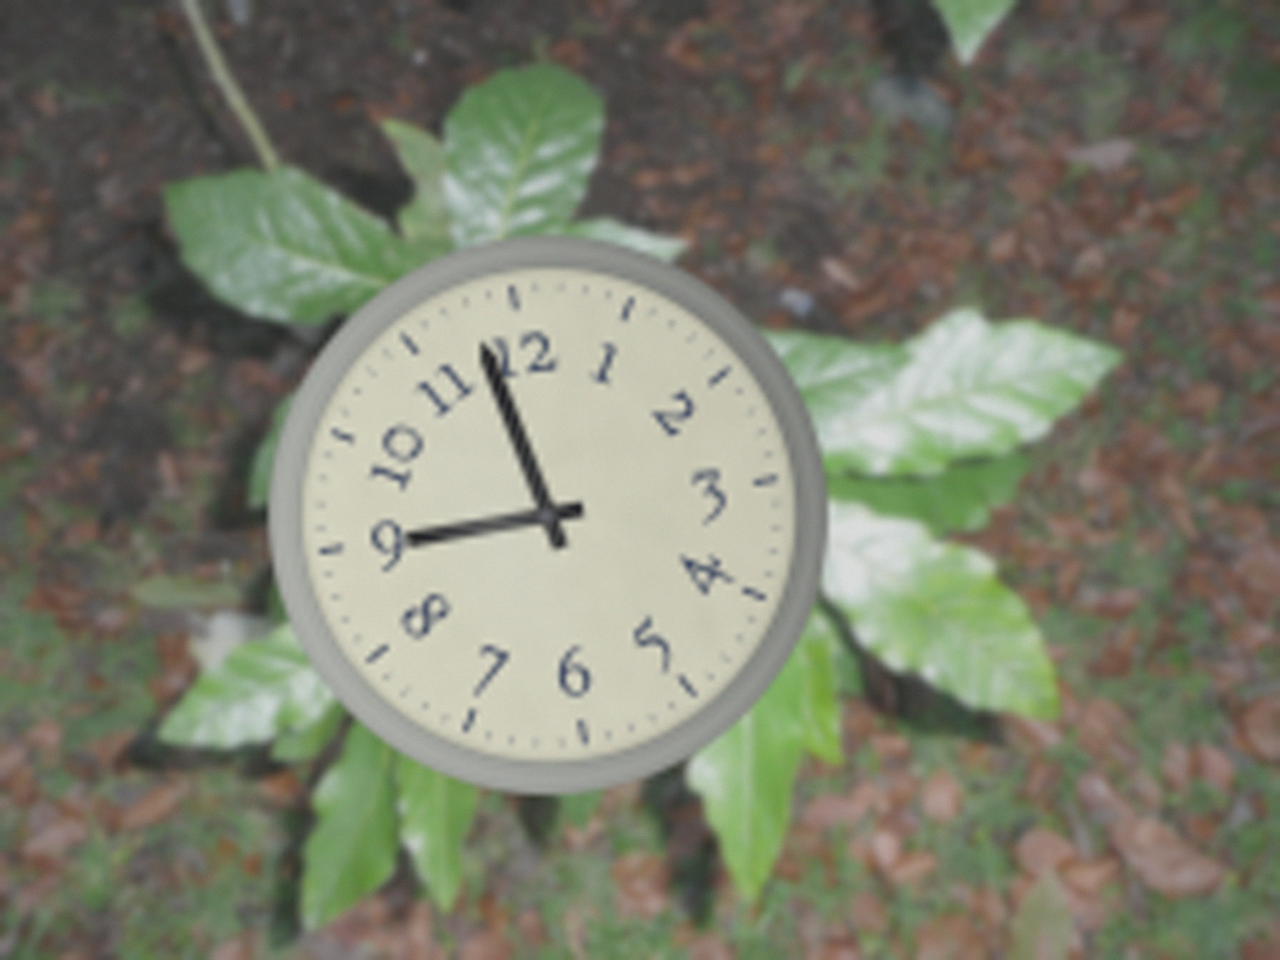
8 h 58 min
